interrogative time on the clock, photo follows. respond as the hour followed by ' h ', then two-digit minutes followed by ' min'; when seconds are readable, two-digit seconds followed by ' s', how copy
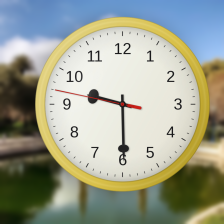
9 h 29 min 47 s
